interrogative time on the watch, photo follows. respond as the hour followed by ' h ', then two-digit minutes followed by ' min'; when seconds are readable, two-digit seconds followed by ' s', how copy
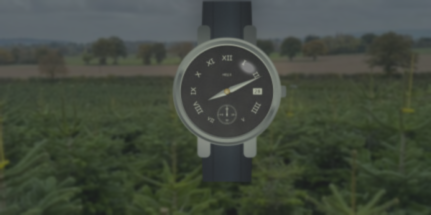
8 h 11 min
